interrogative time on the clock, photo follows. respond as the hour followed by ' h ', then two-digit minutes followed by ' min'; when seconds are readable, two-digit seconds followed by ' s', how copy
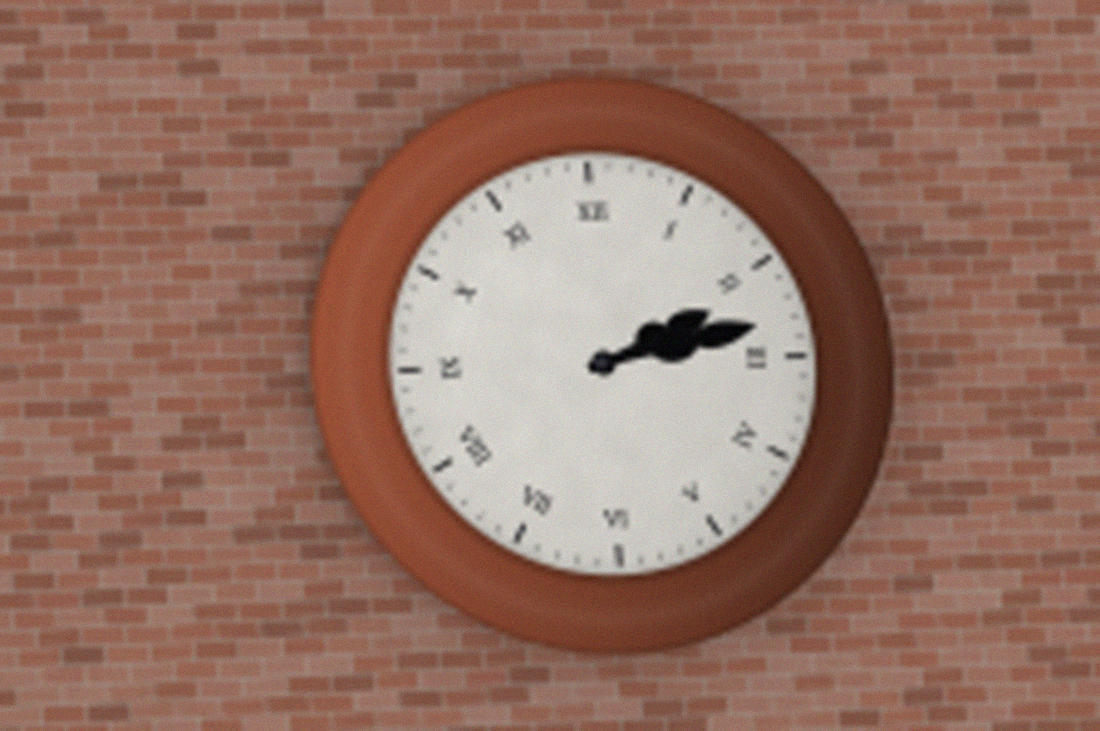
2 h 13 min
